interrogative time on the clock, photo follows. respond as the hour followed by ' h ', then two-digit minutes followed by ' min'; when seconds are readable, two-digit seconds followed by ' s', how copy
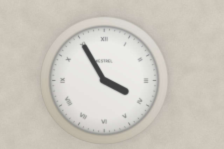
3 h 55 min
